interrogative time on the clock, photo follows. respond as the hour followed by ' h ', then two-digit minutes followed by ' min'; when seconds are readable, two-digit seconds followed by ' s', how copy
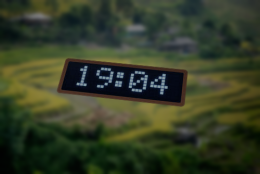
19 h 04 min
